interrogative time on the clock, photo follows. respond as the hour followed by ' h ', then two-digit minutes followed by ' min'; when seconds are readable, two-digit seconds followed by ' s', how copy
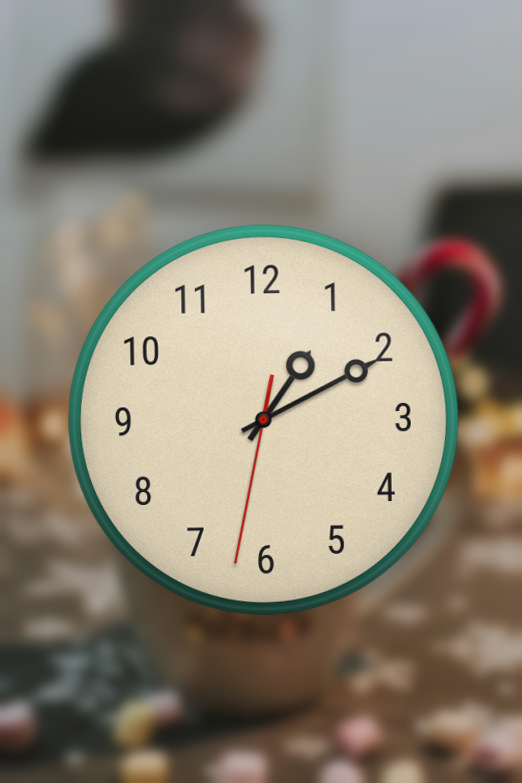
1 h 10 min 32 s
